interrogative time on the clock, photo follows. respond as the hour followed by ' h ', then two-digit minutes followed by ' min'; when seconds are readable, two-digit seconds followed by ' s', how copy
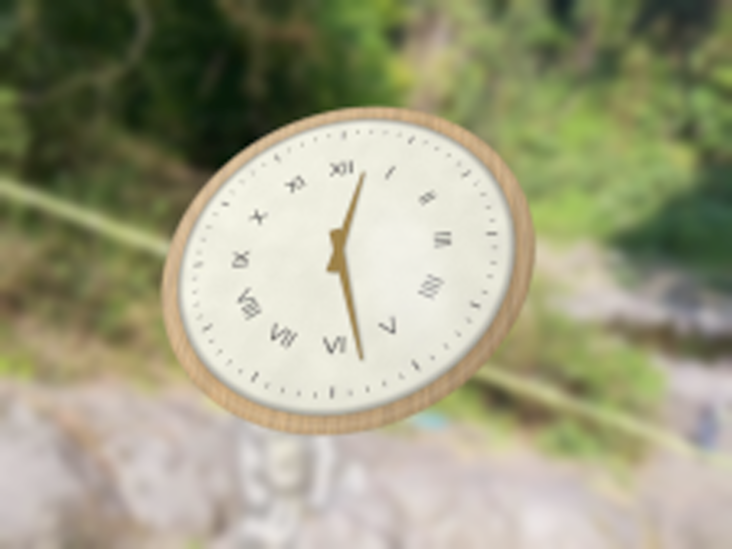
12 h 28 min
